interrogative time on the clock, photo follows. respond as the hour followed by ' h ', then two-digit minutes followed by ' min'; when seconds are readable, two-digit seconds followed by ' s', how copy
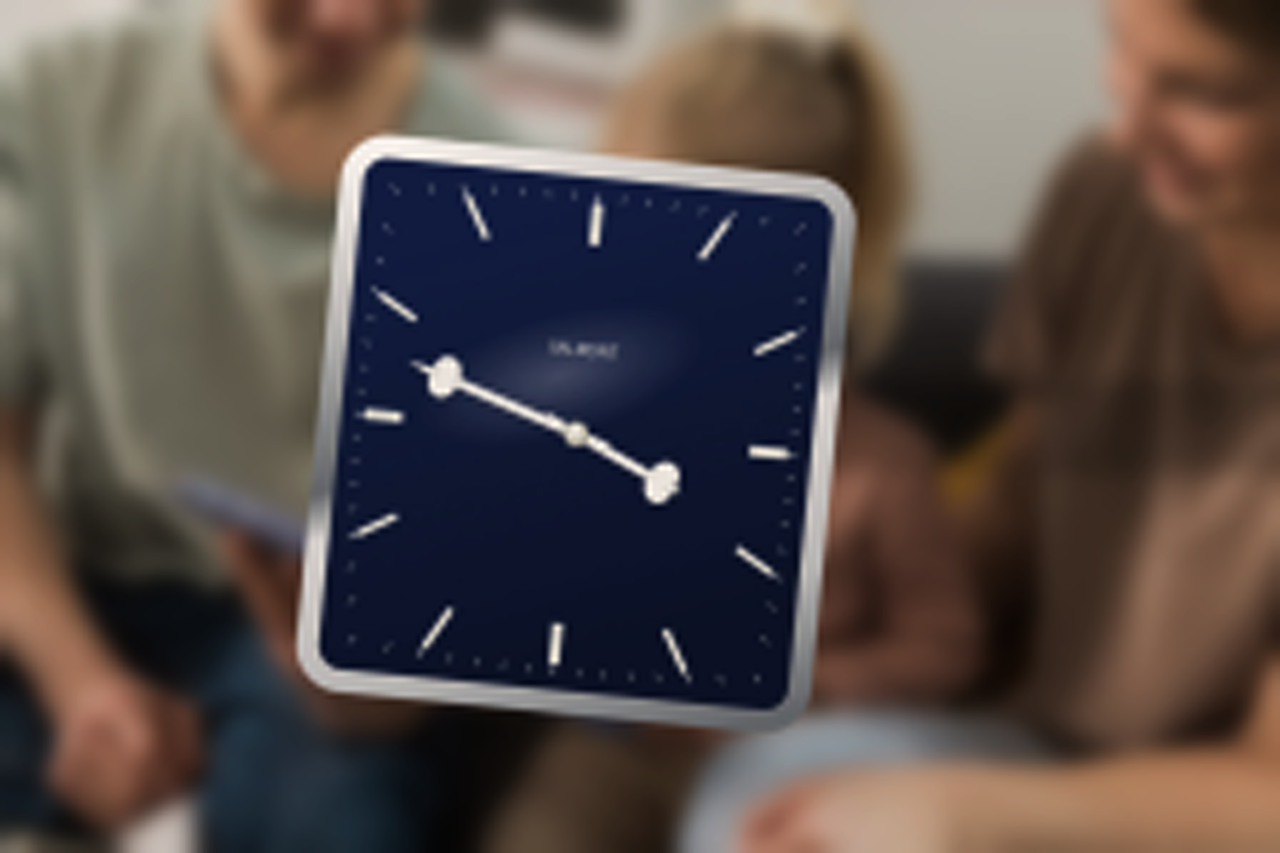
3 h 48 min
